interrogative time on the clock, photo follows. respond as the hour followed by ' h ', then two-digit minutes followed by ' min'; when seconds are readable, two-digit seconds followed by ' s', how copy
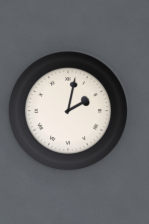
2 h 02 min
